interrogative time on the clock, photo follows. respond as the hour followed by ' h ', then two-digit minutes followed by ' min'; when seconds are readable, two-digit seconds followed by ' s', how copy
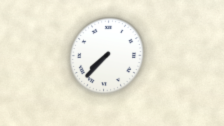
7 h 37 min
